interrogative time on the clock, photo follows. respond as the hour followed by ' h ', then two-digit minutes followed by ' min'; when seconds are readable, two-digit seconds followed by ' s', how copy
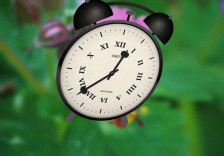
12 h 38 min
